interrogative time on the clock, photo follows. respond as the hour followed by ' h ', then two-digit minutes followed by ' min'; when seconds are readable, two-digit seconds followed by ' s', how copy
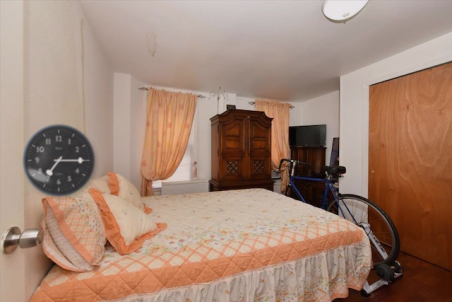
7 h 15 min
